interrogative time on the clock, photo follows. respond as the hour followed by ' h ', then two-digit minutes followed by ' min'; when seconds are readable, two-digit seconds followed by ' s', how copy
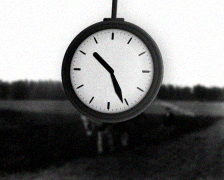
10 h 26 min
